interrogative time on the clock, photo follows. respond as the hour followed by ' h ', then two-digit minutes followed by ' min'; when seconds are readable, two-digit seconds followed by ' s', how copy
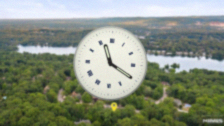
11 h 20 min
